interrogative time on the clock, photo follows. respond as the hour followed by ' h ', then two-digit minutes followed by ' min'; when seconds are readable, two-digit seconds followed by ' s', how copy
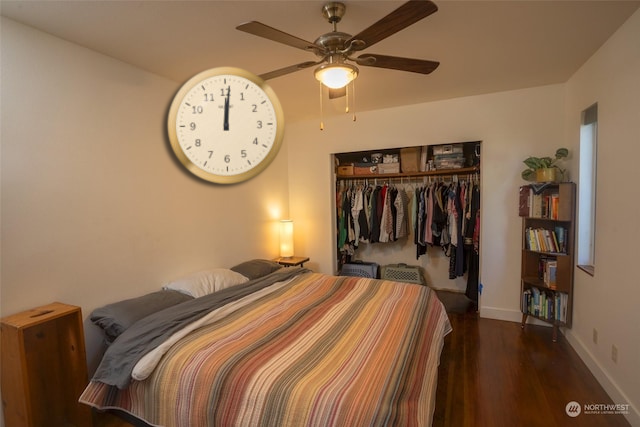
12 h 01 min
